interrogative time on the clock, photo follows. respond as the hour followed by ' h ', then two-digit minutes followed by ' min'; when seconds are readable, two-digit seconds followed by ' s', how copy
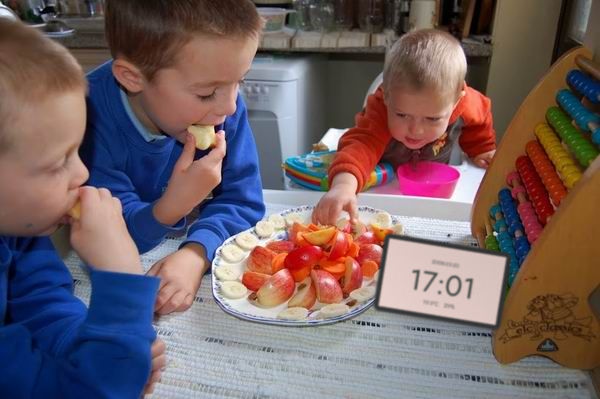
17 h 01 min
